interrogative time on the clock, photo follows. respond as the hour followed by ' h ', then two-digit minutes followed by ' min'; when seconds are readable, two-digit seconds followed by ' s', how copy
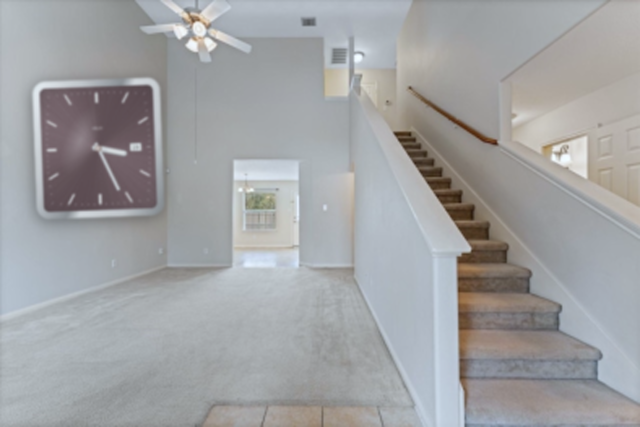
3 h 26 min
